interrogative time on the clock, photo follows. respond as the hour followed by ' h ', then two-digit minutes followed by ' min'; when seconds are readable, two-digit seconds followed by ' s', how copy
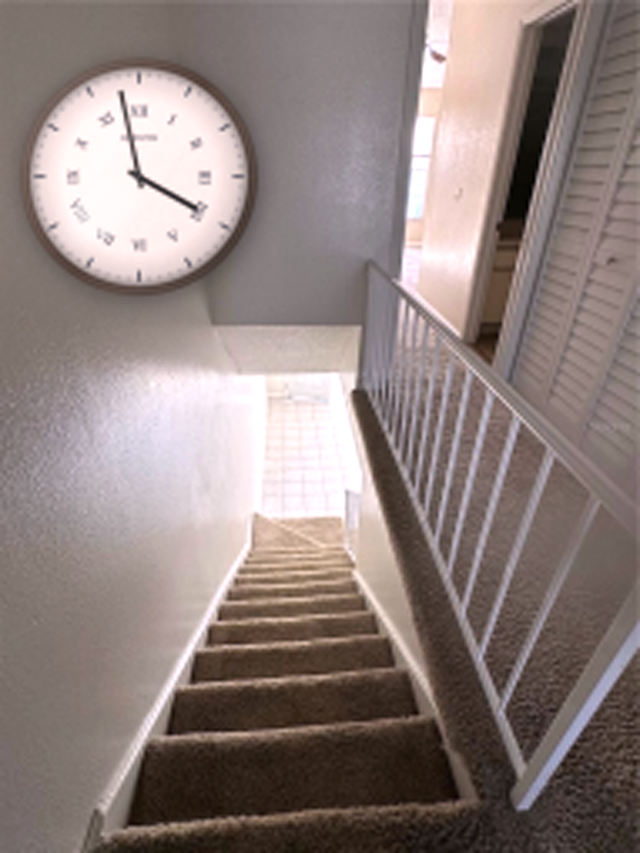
3 h 58 min
